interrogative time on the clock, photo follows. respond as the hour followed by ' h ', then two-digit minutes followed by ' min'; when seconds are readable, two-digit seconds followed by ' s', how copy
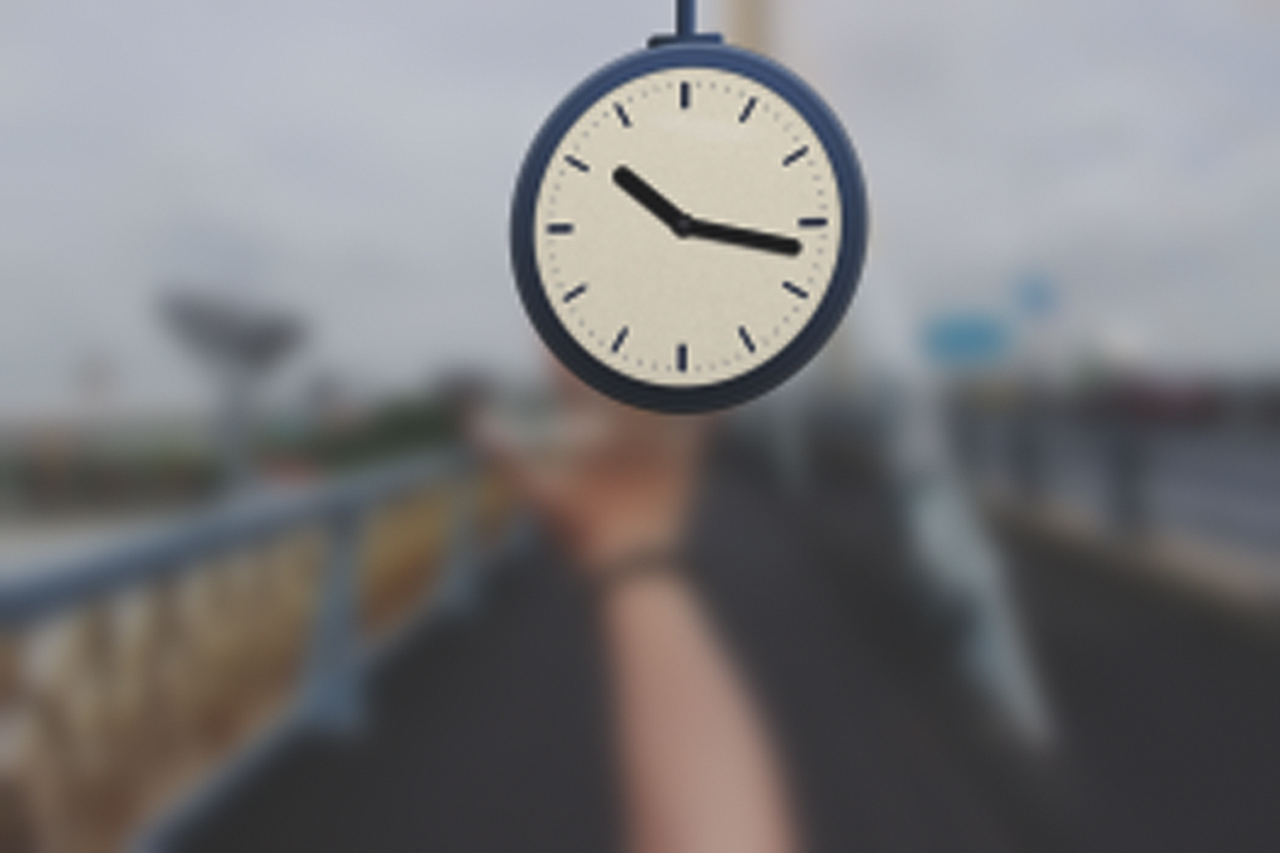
10 h 17 min
